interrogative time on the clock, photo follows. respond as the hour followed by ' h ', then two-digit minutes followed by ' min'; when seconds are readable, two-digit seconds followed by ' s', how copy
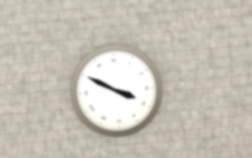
3 h 50 min
